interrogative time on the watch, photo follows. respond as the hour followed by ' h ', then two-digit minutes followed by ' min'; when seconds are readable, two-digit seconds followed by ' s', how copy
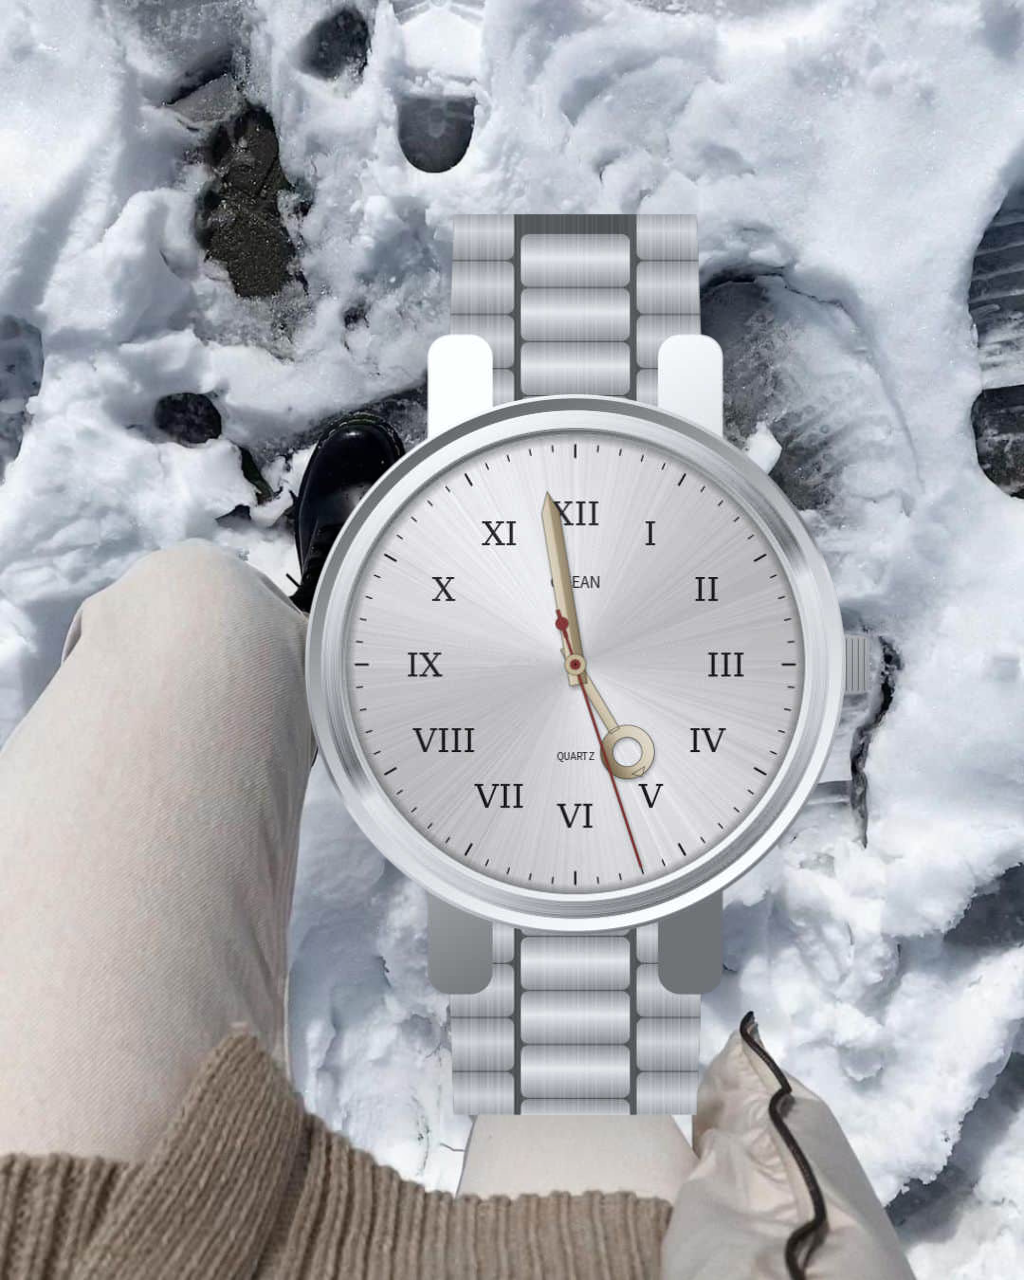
4 h 58 min 27 s
